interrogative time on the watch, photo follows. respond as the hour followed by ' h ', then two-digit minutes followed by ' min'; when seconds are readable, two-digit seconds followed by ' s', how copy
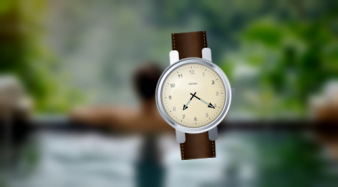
7 h 21 min
